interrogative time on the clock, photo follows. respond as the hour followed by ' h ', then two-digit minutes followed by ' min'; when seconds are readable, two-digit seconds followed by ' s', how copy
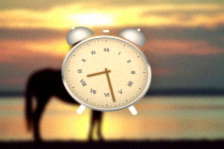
8 h 28 min
